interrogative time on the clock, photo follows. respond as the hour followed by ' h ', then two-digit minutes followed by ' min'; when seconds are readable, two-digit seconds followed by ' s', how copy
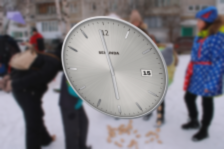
5 h 59 min
